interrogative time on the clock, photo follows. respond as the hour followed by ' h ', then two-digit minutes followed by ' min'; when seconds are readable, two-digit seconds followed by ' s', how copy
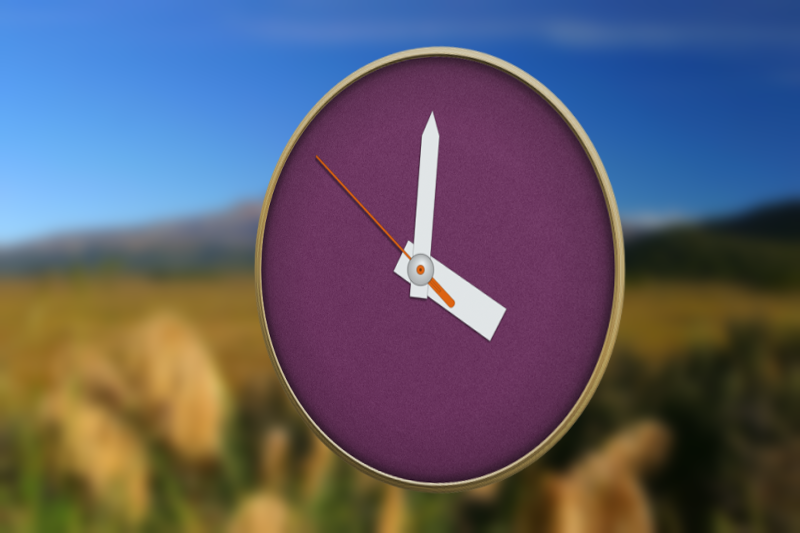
4 h 00 min 52 s
